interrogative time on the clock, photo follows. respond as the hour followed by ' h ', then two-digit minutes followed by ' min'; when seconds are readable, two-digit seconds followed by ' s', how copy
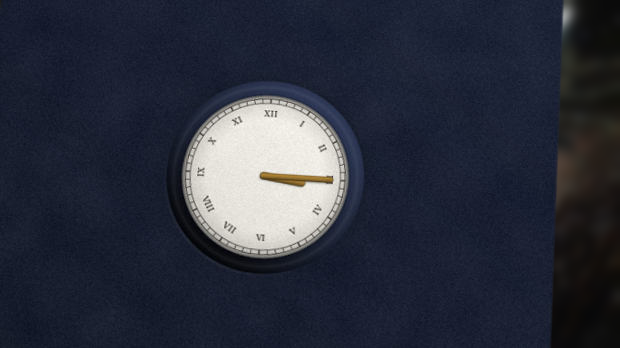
3 h 15 min
